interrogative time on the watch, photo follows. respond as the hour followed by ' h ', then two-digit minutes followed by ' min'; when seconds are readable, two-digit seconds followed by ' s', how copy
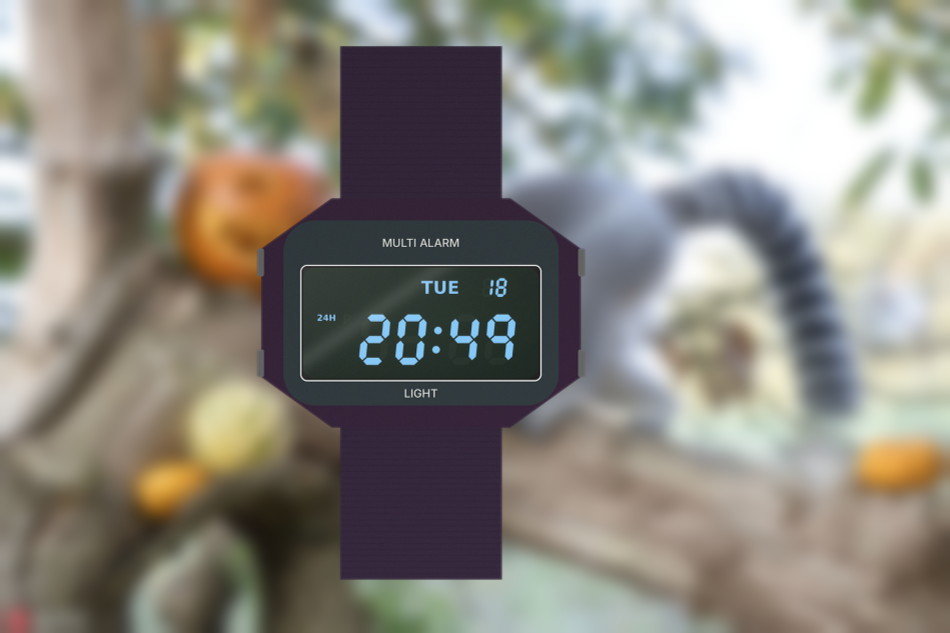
20 h 49 min
